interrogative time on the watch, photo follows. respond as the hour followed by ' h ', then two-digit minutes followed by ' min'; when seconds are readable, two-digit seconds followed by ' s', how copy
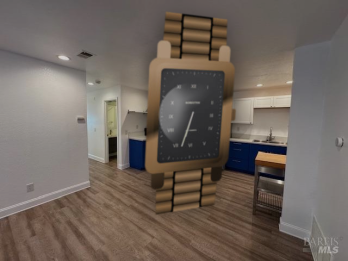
6 h 33 min
